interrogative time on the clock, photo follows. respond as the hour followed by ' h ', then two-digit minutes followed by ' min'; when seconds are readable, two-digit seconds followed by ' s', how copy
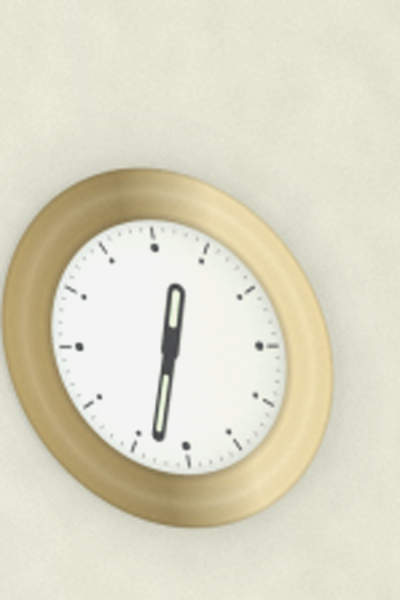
12 h 33 min
